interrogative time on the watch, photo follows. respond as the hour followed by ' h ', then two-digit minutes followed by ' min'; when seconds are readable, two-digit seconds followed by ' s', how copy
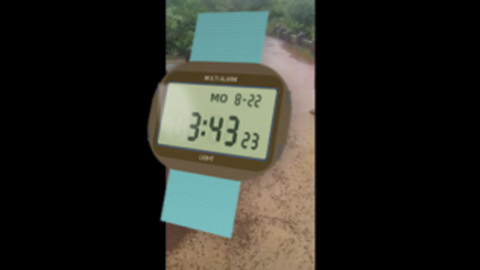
3 h 43 min 23 s
